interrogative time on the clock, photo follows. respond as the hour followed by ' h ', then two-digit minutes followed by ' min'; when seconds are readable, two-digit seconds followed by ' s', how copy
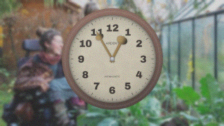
12 h 55 min
